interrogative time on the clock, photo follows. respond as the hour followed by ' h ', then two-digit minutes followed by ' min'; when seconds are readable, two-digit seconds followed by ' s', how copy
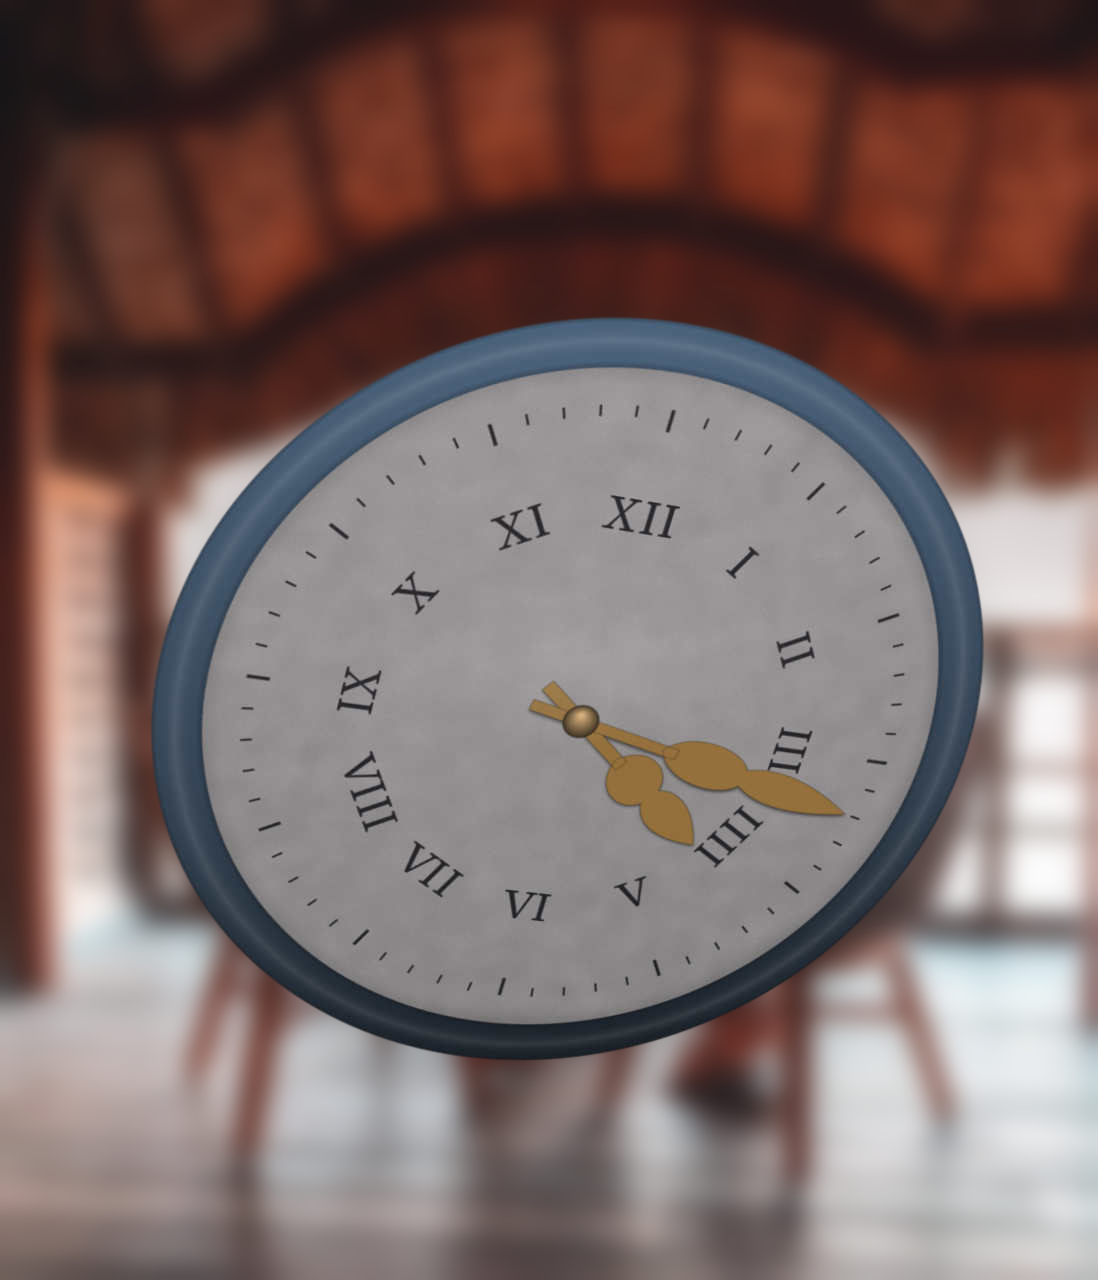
4 h 17 min
